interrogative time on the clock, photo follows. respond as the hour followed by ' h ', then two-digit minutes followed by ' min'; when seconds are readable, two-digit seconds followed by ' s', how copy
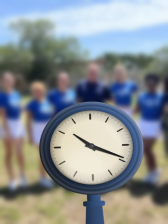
10 h 19 min
